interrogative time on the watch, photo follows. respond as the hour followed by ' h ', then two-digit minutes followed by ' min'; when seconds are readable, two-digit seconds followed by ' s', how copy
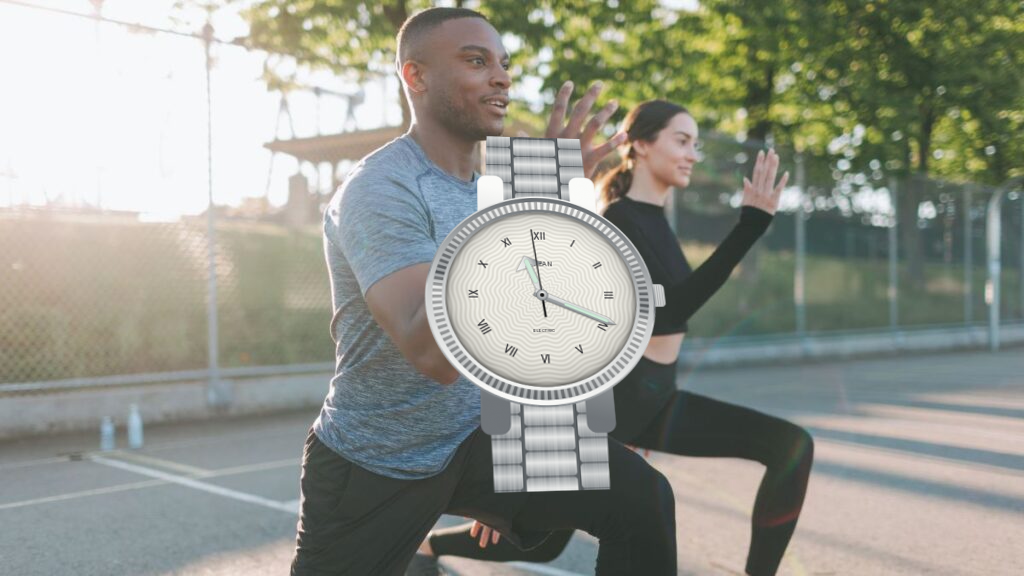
11 h 18 min 59 s
